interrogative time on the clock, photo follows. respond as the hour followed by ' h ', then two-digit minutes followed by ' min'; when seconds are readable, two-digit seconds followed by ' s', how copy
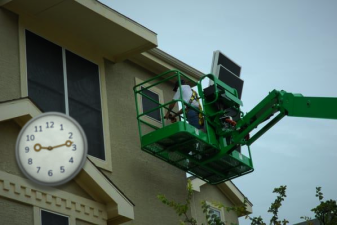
9 h 13 min
